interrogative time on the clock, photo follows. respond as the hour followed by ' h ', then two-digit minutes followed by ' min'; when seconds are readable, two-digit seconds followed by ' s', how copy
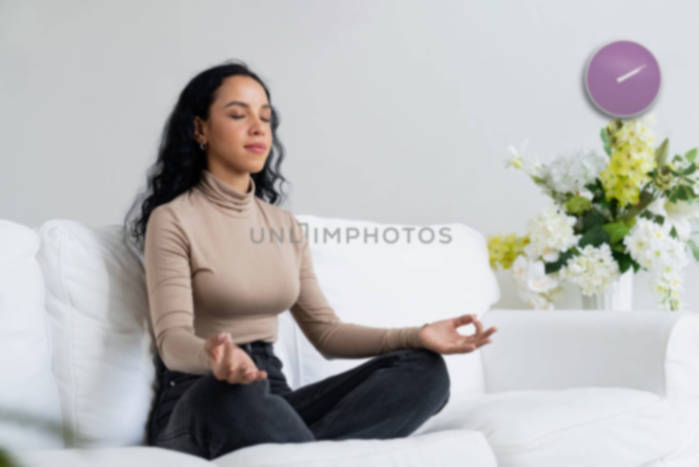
2 h 10 min
